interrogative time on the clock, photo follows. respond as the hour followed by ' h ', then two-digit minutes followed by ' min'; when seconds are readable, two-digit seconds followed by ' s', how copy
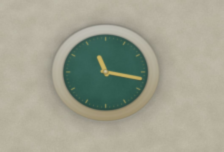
11 h 17 min
